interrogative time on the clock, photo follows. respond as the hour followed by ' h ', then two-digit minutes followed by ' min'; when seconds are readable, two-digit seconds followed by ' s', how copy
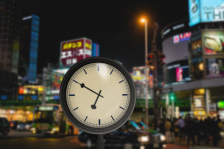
6 h 50 min
